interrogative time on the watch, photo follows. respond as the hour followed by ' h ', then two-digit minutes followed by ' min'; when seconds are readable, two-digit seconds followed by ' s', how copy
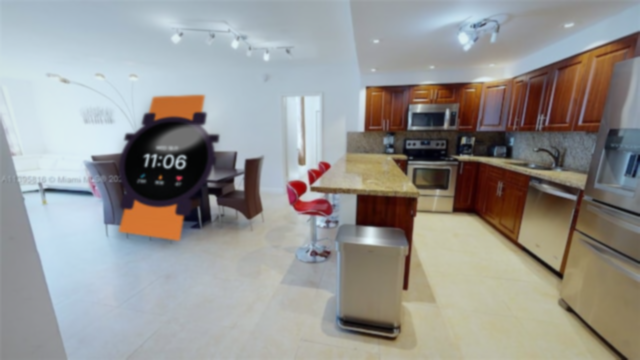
11 h 06 min
